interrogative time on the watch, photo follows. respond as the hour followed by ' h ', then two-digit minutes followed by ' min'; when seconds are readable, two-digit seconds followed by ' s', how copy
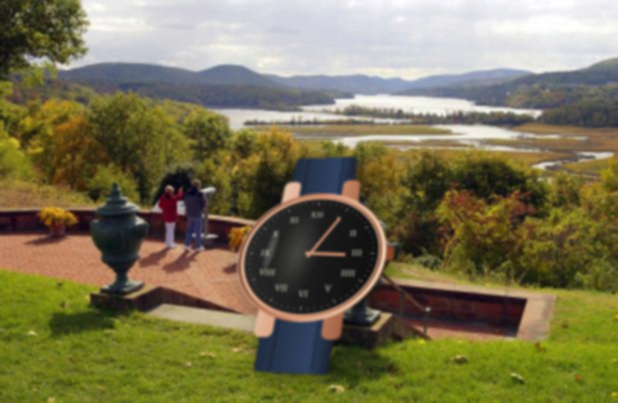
3 h 05 min
